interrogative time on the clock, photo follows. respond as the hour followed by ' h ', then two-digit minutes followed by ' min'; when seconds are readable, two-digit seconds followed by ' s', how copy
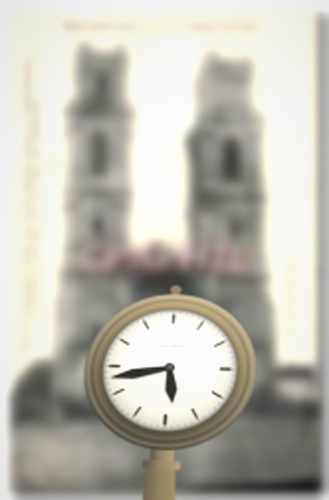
5 h 43 min
